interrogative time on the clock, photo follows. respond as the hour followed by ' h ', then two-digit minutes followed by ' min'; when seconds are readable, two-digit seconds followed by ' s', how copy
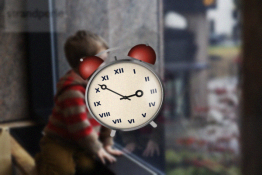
2 h 52 min
